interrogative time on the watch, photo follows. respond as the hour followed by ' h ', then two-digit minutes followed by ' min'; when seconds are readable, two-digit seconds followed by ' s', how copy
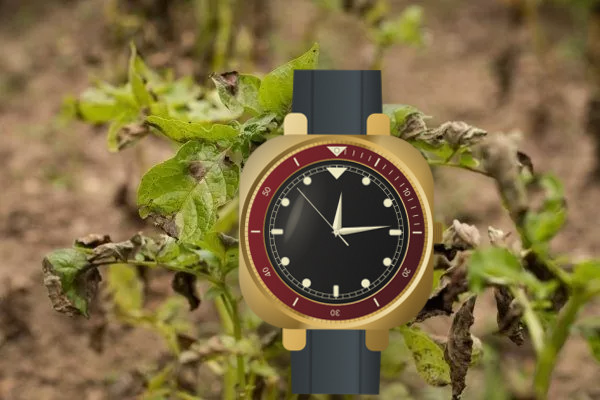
12 h 13 min 53 s
